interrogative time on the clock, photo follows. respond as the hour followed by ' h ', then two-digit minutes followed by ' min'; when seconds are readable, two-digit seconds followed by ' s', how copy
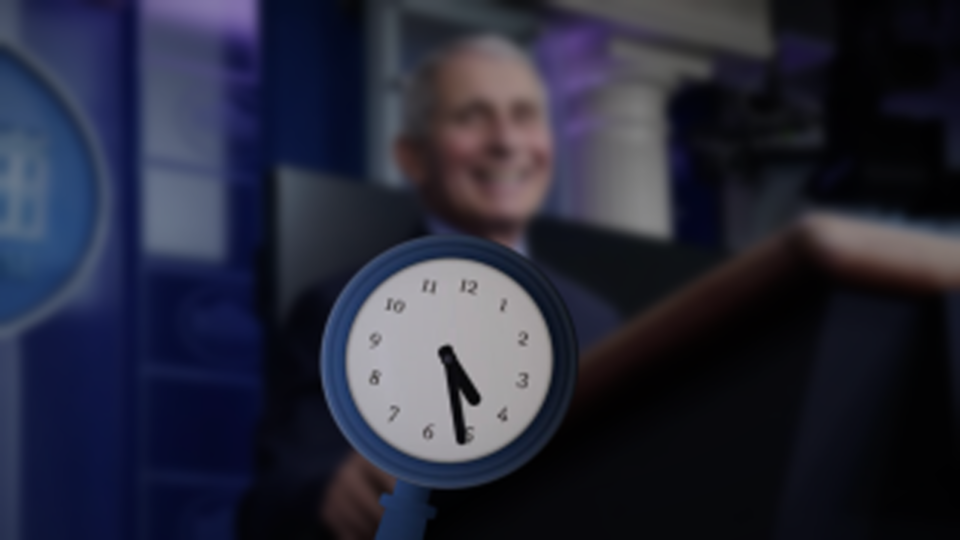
4 h 26 min
